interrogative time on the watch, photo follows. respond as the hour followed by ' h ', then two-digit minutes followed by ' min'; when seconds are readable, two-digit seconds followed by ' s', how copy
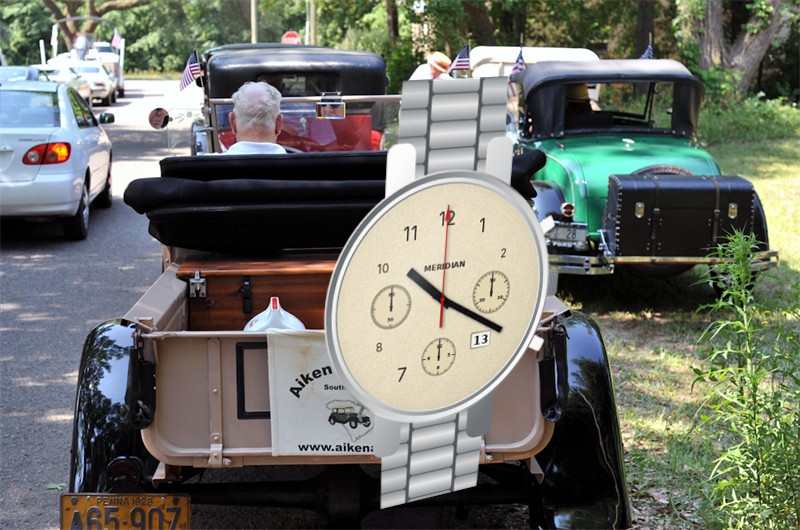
10 h 20 min
